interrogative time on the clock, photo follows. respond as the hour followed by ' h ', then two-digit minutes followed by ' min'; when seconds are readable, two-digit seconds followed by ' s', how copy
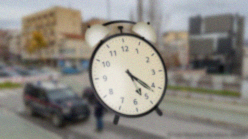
5 h 22 min
